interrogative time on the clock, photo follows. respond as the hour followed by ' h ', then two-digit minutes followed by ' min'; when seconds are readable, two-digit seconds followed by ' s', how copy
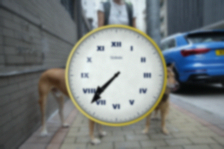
7 h 37 min
